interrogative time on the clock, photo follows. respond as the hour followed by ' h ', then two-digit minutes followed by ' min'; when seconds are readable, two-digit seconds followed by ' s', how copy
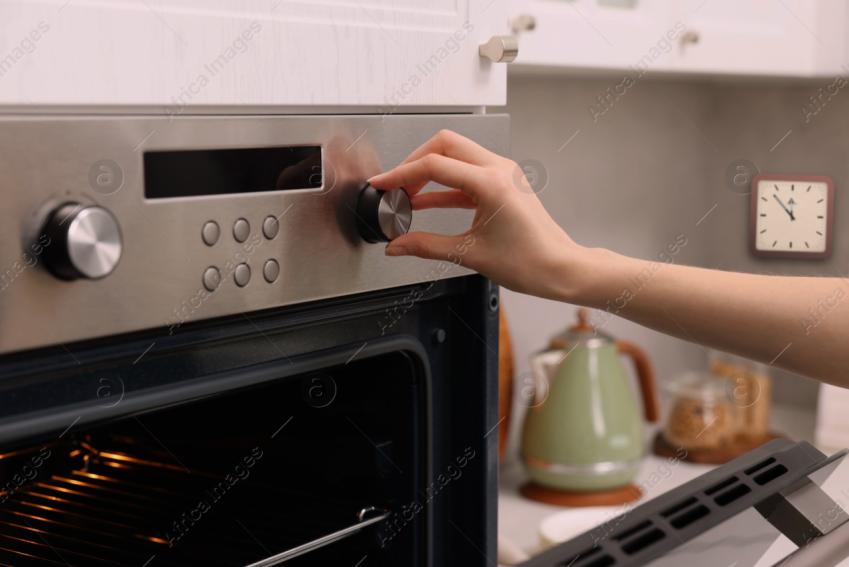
11 h 53 min
